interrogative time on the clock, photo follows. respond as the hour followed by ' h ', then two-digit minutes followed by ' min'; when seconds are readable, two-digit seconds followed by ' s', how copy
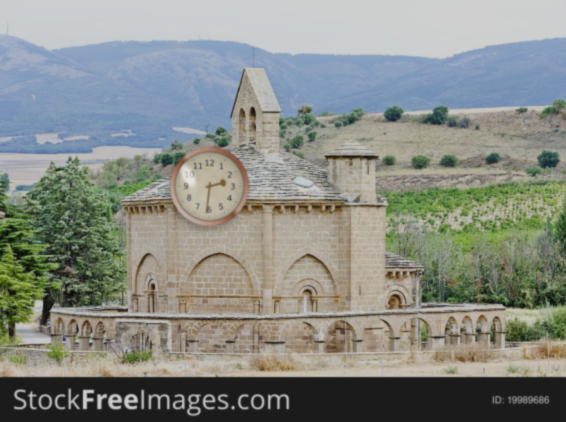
2 h 31 min
